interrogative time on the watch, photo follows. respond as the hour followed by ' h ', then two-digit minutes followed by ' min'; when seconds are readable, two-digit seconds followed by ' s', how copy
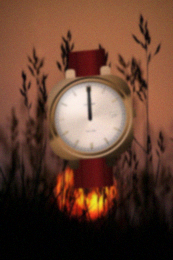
12 h 00 min
